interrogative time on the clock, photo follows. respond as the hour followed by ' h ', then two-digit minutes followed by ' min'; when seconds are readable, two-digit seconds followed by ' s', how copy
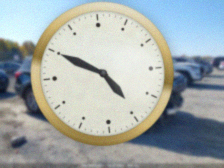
4 h 50 min
